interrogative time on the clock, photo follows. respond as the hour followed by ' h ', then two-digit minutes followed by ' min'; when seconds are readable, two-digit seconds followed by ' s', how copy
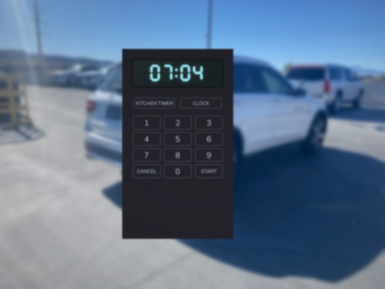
7 h 04 min
